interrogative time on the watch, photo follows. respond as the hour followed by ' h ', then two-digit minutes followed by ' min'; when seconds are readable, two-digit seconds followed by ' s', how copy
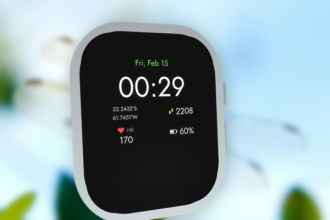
0 h 29 min
